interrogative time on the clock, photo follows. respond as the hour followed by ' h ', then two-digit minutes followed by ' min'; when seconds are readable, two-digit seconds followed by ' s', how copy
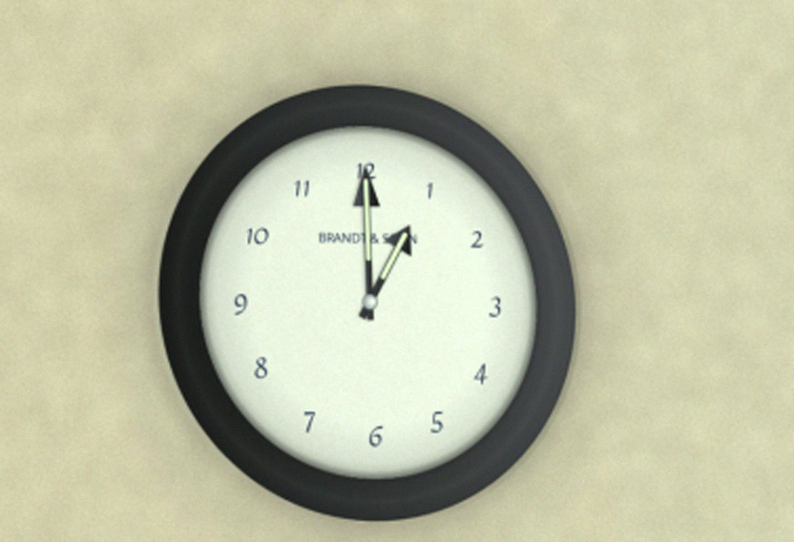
1 h 00 min
